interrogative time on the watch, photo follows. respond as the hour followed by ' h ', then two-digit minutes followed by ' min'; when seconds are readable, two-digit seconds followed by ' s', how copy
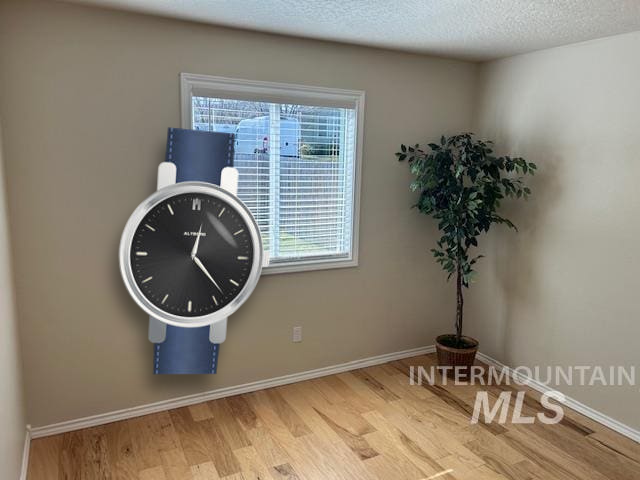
12 h 23 min
